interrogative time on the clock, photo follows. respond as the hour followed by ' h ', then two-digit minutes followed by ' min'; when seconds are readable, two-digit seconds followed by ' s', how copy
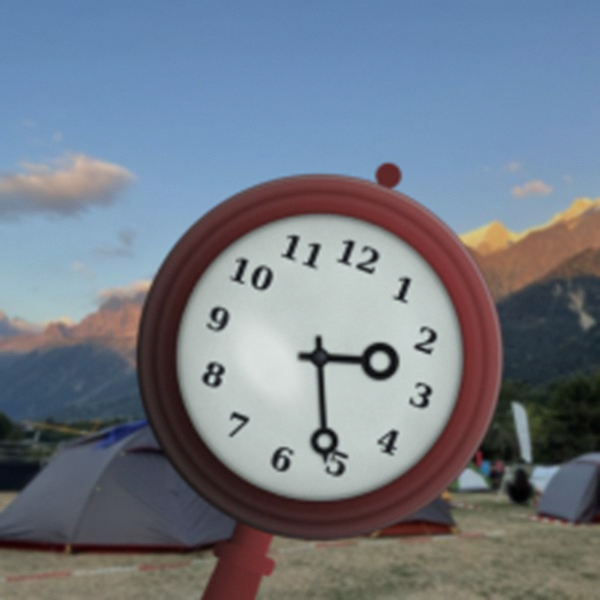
2 h 26 min
